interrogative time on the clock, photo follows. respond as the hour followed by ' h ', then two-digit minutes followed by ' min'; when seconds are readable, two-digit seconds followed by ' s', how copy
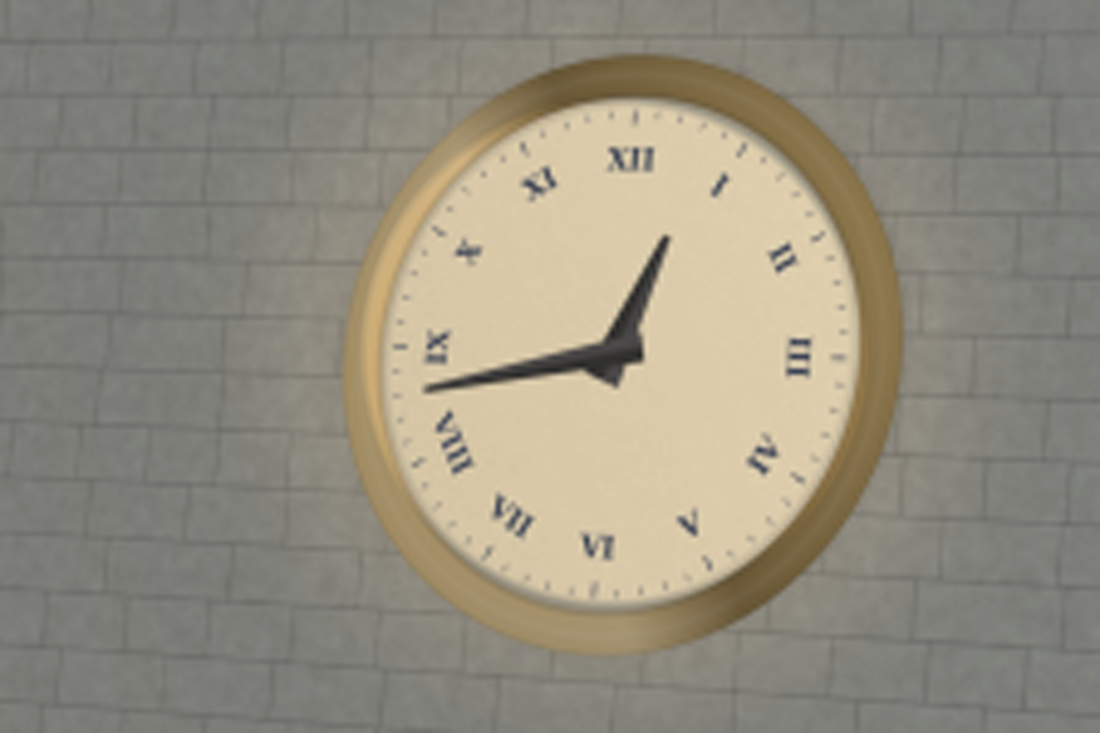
12 h 43 min
